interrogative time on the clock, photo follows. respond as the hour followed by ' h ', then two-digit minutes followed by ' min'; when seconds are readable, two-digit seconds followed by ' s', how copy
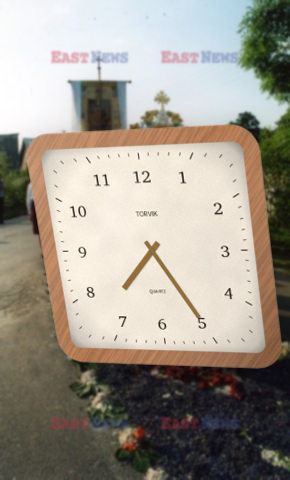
7 h 25 min
